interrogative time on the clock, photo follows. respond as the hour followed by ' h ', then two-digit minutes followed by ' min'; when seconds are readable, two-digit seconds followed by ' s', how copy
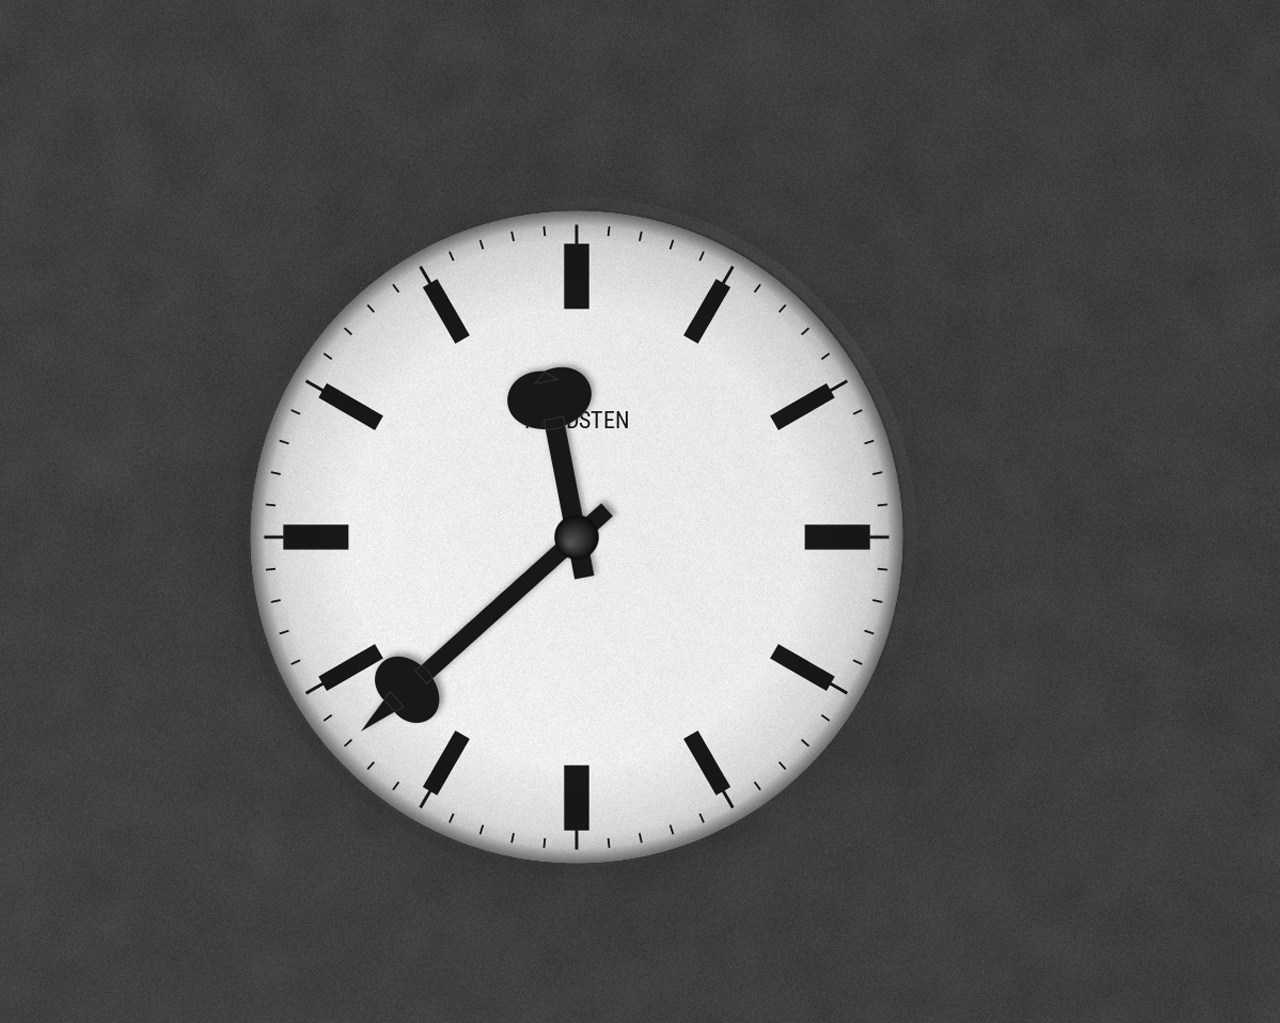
11 h 38 min
